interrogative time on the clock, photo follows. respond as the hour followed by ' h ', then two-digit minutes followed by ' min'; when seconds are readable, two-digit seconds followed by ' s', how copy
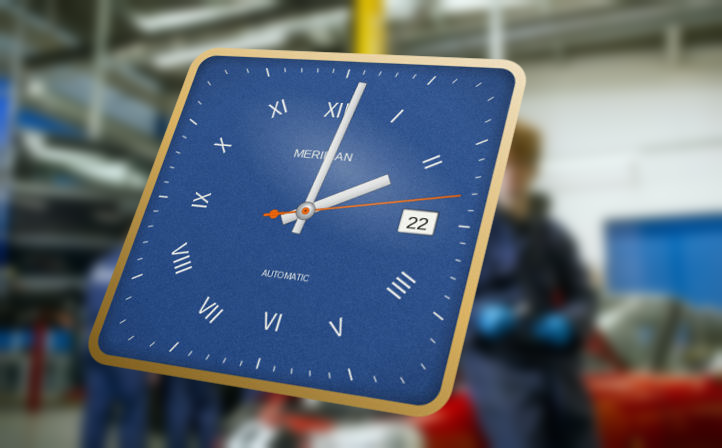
2 h 01 min 13 s
